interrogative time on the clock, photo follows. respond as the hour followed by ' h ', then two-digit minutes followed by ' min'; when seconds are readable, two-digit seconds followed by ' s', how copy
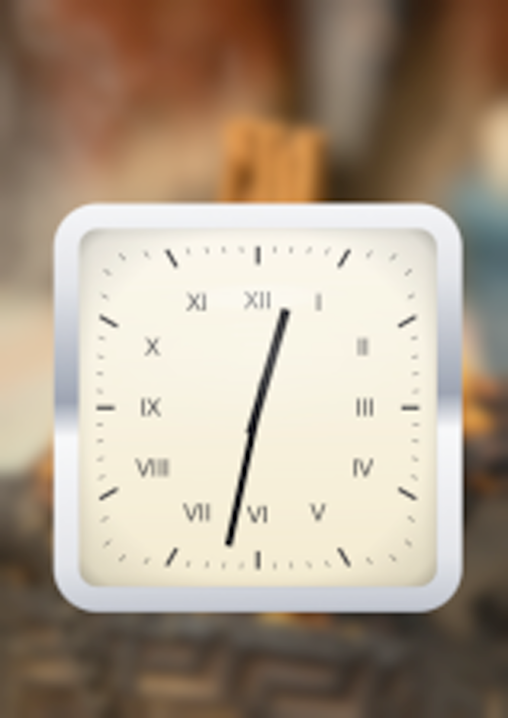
12 h 32 min
